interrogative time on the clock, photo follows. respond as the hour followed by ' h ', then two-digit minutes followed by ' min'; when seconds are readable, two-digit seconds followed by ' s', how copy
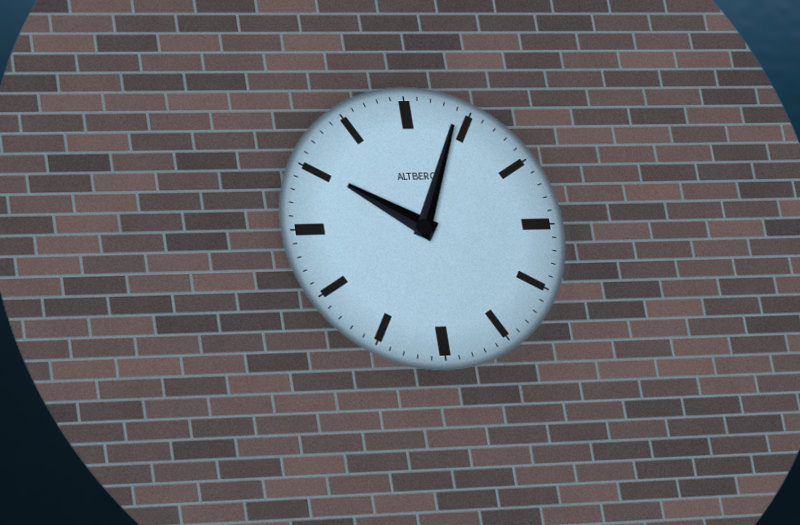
10 h 04 min
